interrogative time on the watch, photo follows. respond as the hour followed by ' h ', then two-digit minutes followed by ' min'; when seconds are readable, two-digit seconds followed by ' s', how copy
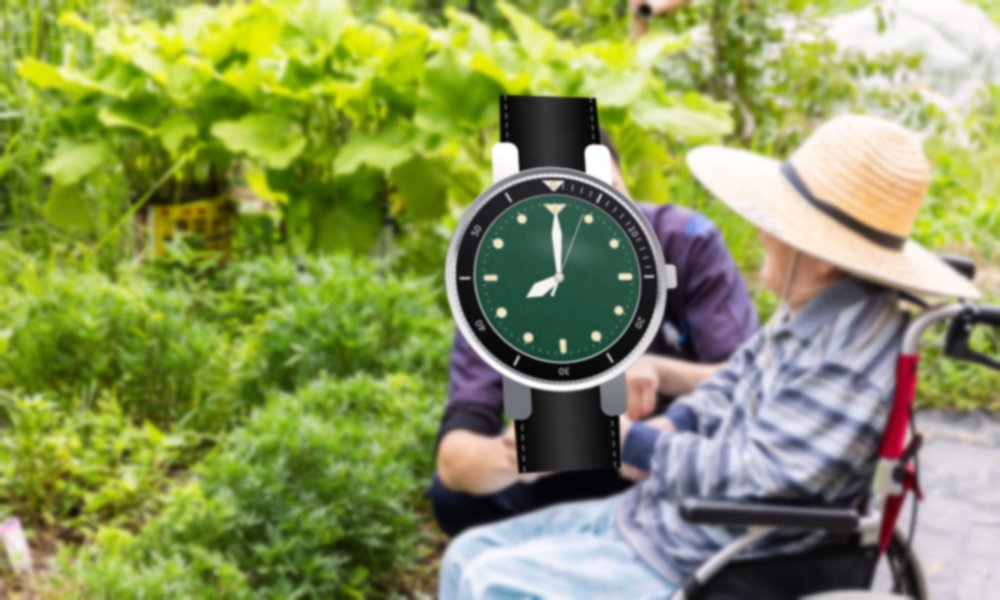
8 h 00 min 04 s
